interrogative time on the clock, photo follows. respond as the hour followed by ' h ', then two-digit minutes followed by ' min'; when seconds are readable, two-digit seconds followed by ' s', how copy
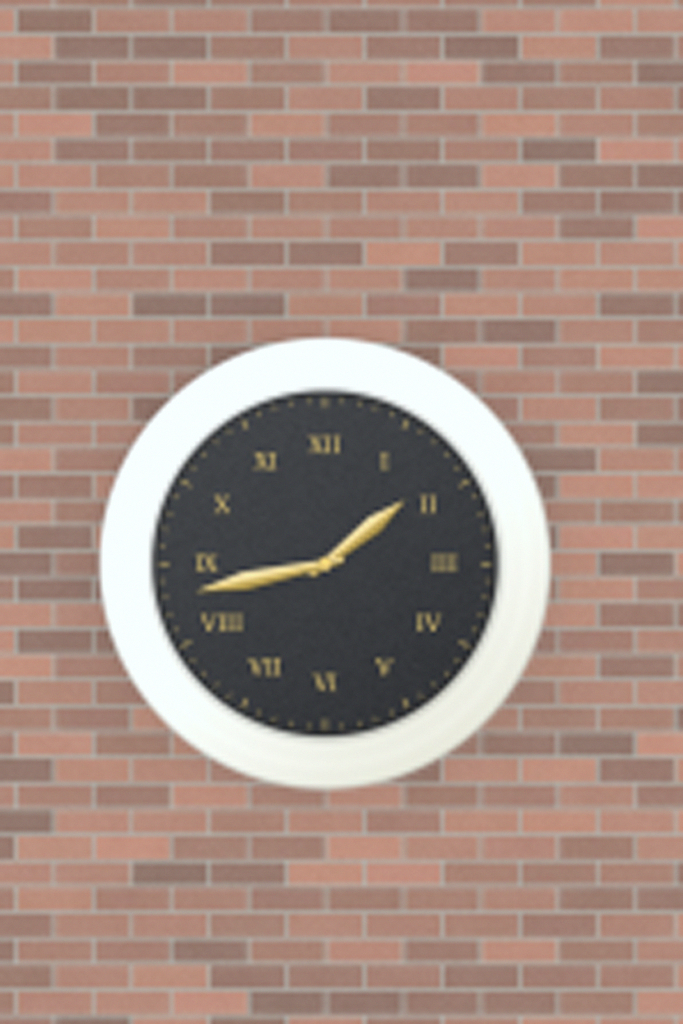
1 h 43 min
